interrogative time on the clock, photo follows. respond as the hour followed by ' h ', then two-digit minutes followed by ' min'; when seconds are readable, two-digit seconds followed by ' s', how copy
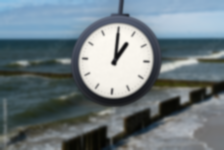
1 h 00 min
